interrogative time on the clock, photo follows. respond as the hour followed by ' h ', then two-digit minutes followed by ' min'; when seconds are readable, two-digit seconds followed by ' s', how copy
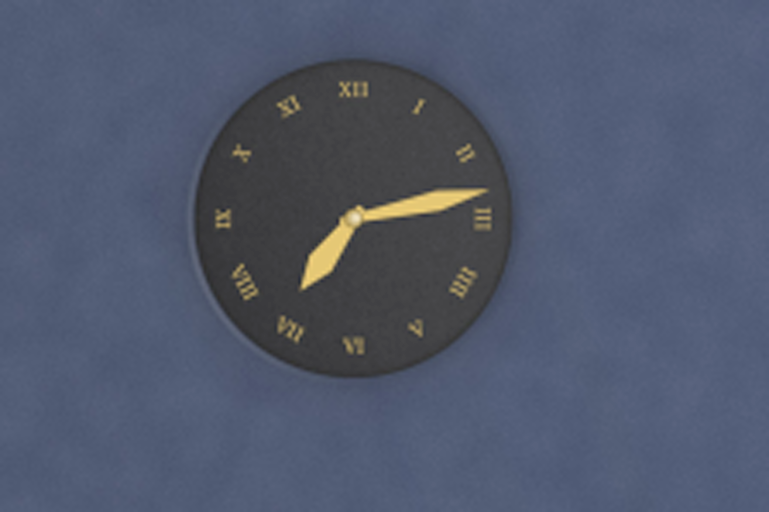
7 h 13 min
